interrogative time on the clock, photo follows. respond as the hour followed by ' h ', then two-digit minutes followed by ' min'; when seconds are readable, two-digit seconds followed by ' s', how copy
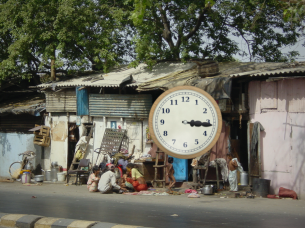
3 h 16 min
